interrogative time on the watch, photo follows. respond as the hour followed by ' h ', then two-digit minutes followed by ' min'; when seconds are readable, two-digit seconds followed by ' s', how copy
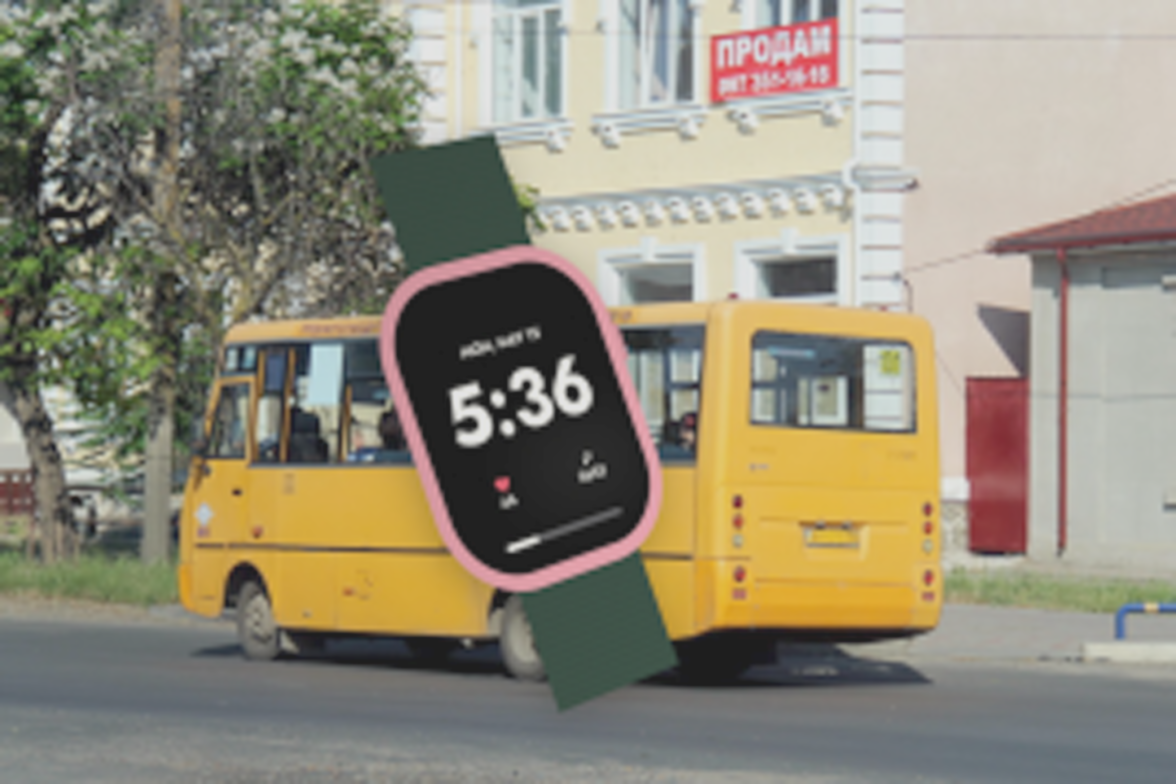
5 h 36 min
